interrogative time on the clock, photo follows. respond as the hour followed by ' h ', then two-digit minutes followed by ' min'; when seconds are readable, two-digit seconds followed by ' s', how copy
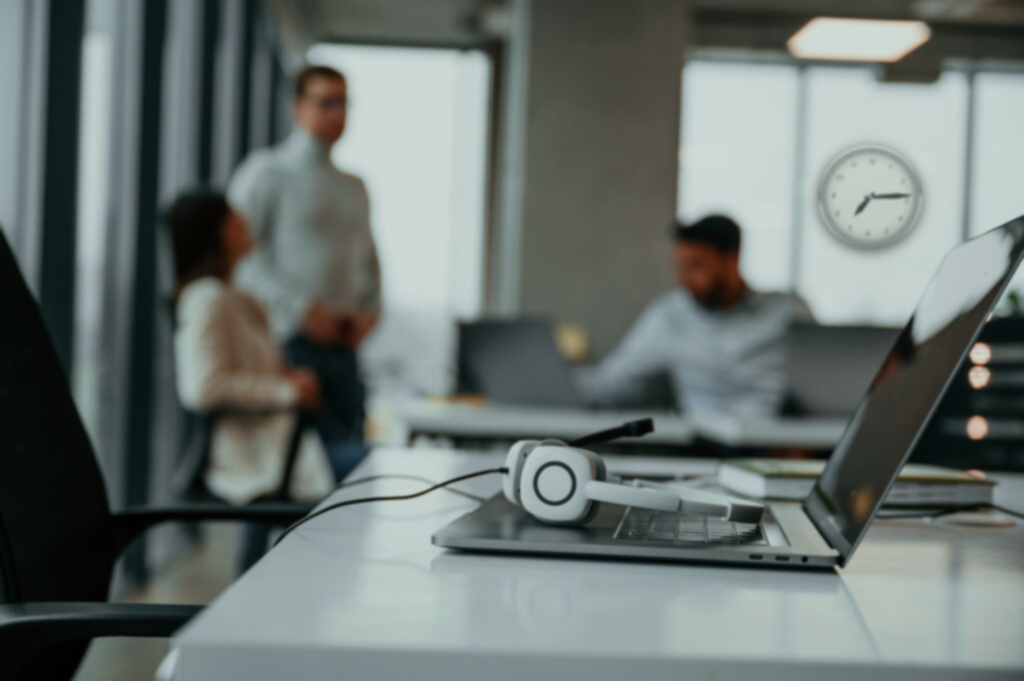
7 h 14 min
